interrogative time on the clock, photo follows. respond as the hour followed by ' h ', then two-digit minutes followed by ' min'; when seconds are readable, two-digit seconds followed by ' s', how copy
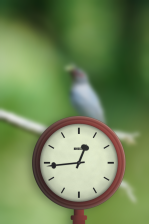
12 h 44 min
